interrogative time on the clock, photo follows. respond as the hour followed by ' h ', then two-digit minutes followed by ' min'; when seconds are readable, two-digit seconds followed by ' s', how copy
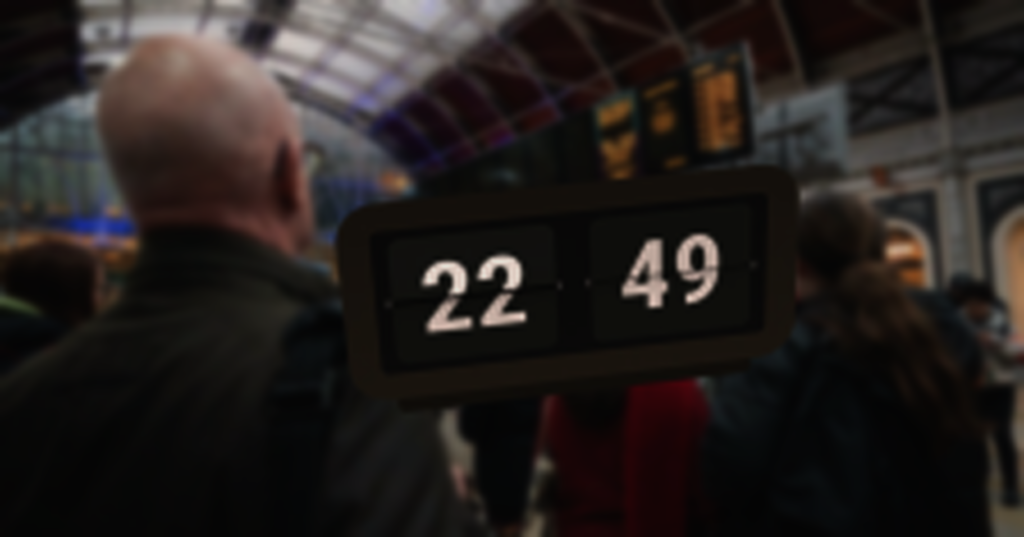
22 h 49 min
